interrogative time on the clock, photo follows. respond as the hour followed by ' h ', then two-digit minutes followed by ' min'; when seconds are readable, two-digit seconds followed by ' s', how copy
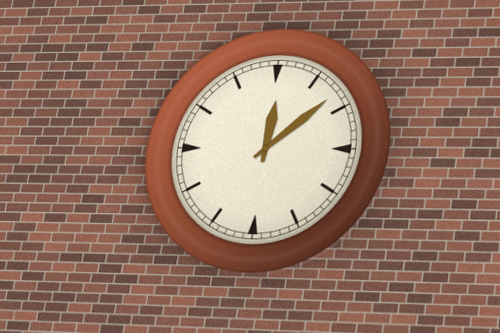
12 h 08 min
